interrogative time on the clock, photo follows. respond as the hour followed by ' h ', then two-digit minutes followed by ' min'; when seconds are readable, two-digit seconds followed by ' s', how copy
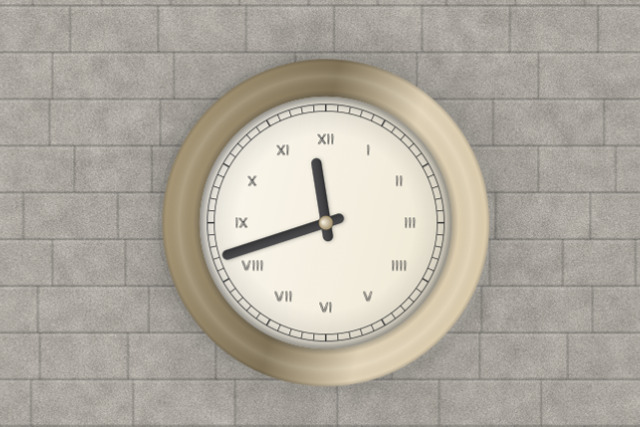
11 h 42 min
